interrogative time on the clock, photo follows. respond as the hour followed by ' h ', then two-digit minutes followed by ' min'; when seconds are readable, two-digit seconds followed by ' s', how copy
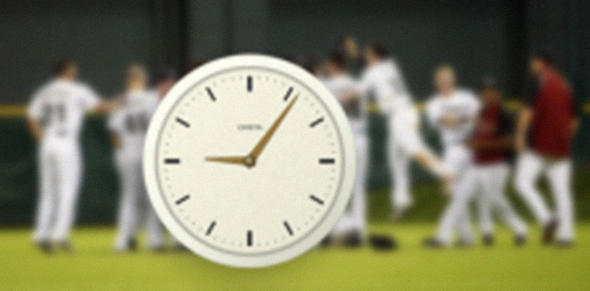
9 h 06 min
